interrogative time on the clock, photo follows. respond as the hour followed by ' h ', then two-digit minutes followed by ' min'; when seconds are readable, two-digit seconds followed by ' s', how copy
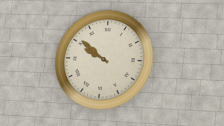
9 h 51 min
